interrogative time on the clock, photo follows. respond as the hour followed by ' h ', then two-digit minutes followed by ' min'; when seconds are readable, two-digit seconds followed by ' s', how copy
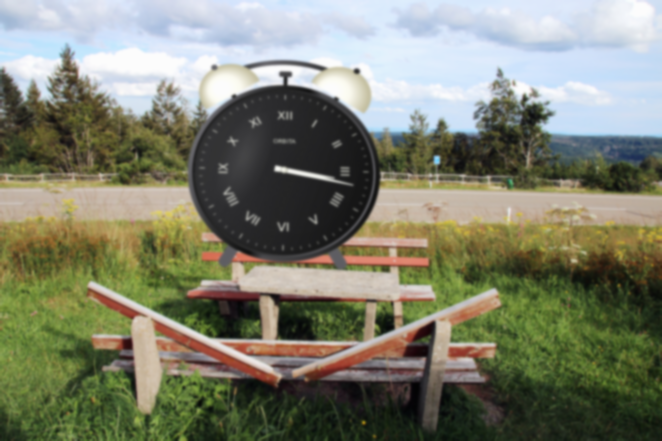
3 h 17 min
